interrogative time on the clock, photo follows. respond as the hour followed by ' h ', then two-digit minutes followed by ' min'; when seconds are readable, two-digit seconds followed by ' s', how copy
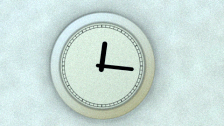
12 h 16 min
